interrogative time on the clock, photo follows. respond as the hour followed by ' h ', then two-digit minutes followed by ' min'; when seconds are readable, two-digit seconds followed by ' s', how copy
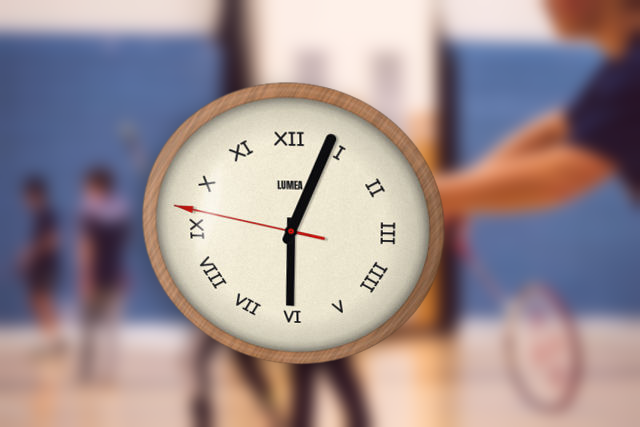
6 h 03 min 47 s
